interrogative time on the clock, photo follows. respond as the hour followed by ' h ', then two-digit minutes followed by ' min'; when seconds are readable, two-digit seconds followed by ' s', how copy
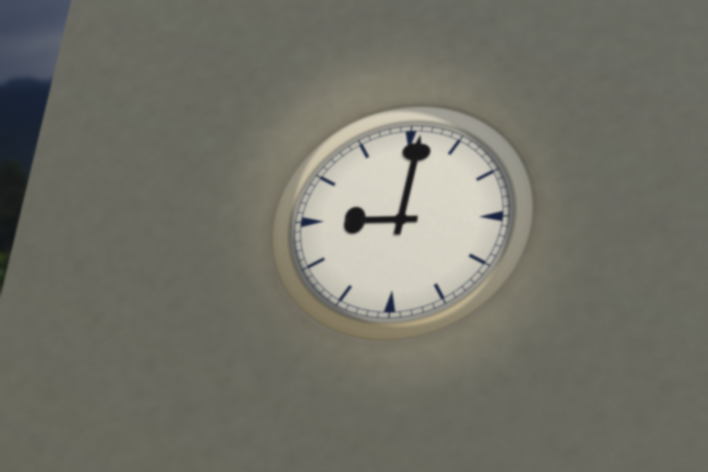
9 h 01 min
